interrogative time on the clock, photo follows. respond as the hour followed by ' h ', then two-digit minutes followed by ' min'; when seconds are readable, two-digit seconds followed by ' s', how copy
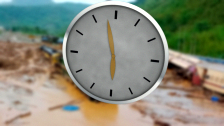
5 h 58 min
